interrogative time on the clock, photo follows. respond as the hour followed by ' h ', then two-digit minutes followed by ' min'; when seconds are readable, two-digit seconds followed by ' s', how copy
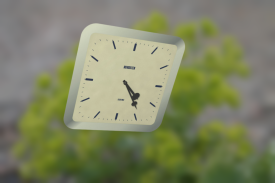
4 h 24 min
